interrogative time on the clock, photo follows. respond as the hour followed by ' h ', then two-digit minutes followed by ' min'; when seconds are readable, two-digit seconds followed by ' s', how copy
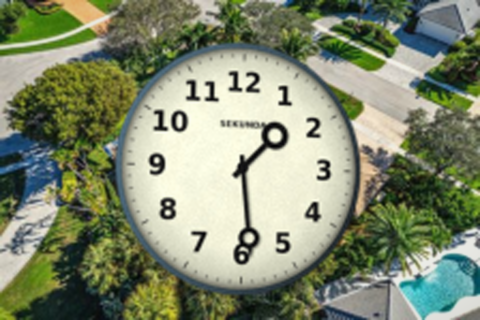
1 h 29 min
